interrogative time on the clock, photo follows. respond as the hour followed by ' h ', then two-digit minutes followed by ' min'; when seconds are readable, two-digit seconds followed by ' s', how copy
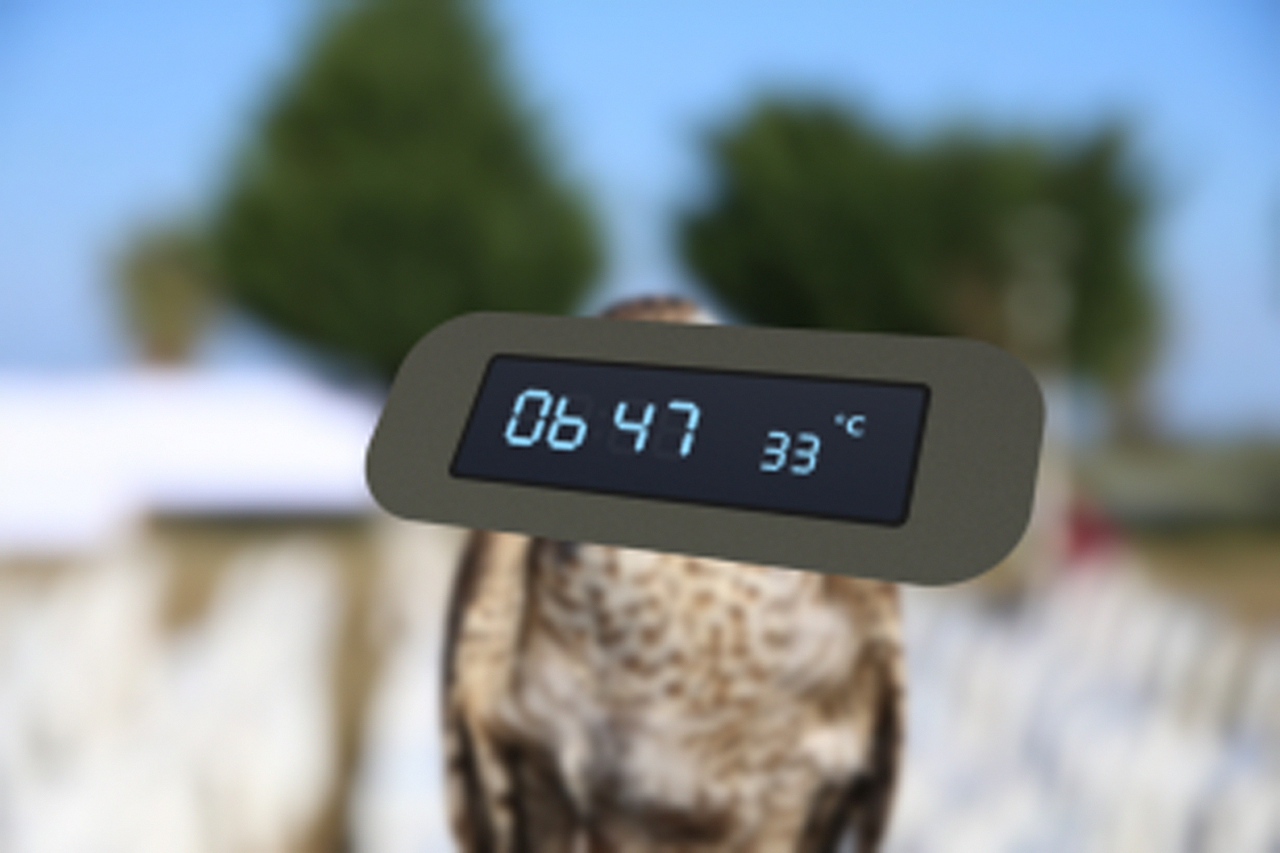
6 h 47 min
